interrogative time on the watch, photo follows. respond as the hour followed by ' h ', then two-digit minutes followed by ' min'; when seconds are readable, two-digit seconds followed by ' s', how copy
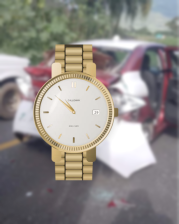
10 h 52 min
